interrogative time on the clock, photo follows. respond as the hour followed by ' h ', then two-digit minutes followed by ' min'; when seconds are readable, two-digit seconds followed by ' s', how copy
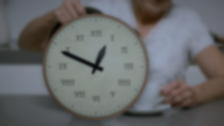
12 h 49 min
